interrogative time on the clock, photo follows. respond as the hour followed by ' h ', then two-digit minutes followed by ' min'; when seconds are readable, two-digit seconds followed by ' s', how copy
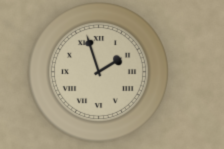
1 h 57 min
